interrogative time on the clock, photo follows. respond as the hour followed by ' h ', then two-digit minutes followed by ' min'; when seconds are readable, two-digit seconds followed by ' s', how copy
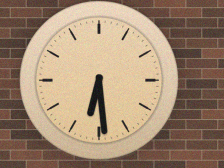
6 h 29 min
